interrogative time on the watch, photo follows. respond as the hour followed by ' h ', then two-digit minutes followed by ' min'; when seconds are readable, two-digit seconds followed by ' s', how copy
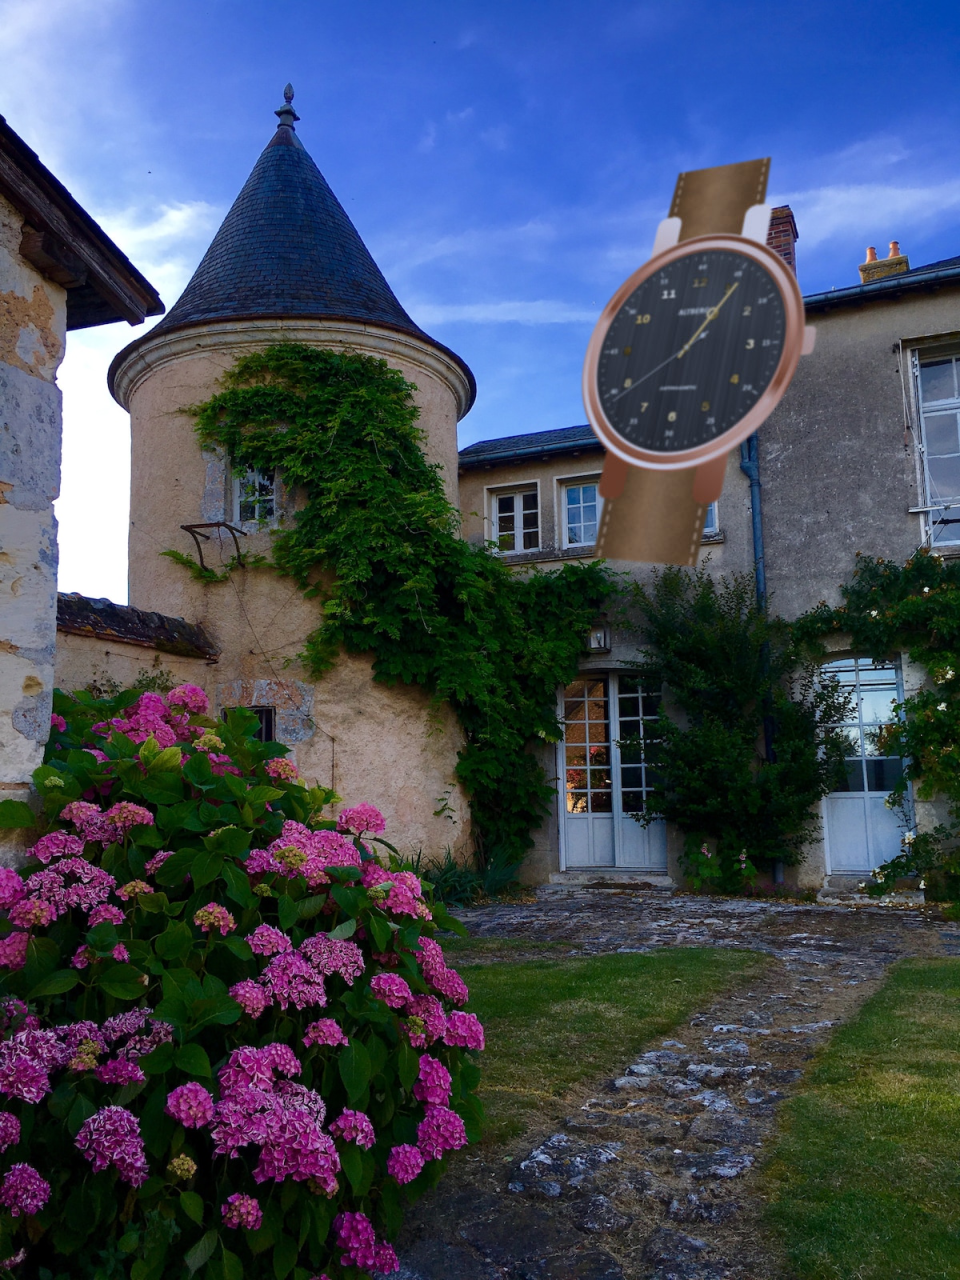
1 h 05 min 39 s
